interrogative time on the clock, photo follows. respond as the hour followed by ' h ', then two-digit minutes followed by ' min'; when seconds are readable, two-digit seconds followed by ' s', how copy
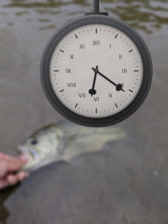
6 h 21 min
